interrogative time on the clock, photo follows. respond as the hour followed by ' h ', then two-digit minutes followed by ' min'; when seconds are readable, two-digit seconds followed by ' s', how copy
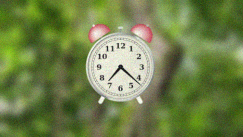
7 h 22 min
